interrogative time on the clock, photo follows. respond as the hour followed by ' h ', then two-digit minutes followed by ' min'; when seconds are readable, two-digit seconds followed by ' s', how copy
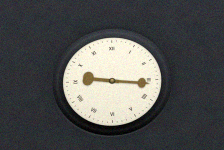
9 h 16 min
